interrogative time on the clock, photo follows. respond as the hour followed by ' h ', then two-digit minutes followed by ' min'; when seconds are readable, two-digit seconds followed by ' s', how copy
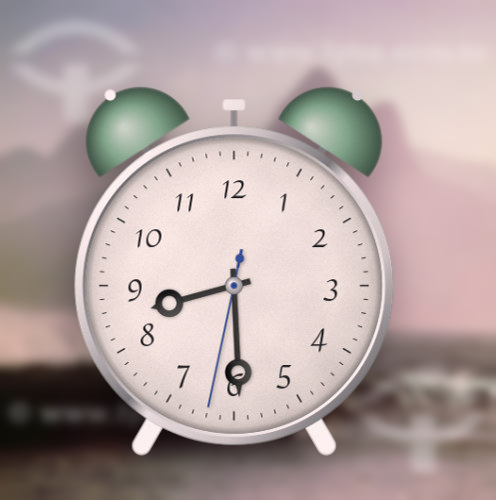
8 h 29 min 32 s
